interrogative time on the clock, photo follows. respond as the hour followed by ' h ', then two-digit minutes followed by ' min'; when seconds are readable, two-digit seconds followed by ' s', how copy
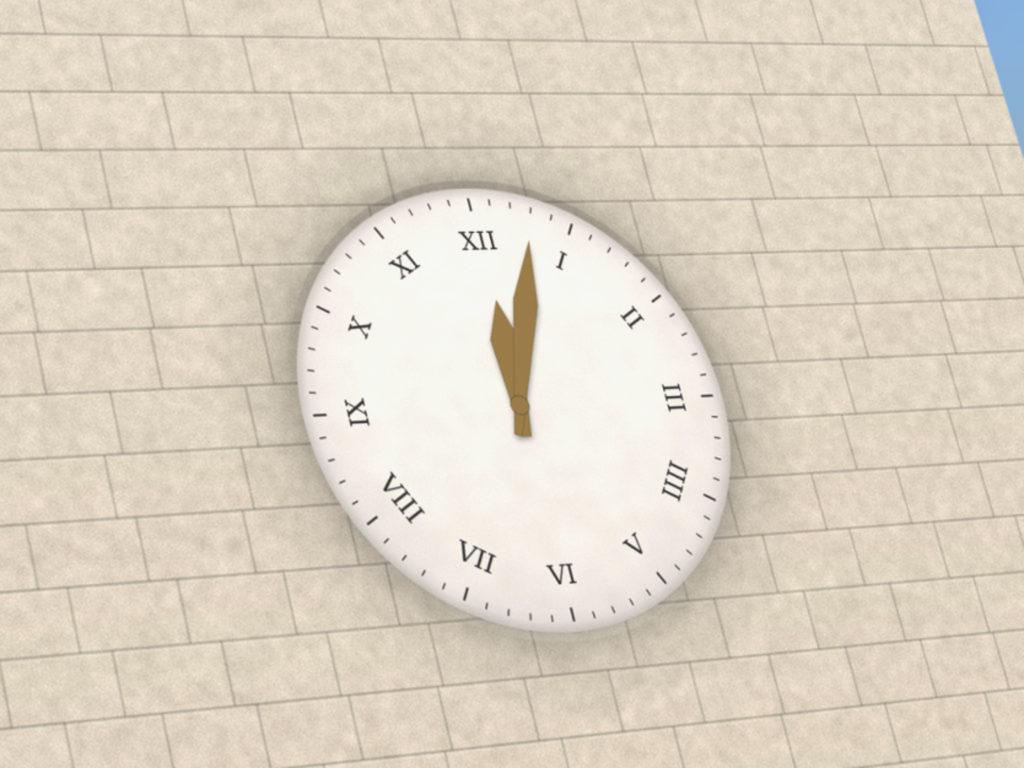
12 h 03 min
